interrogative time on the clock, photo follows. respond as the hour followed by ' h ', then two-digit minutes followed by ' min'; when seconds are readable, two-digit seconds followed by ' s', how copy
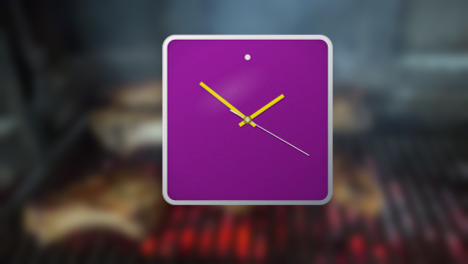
1 h 51 min 20 s
